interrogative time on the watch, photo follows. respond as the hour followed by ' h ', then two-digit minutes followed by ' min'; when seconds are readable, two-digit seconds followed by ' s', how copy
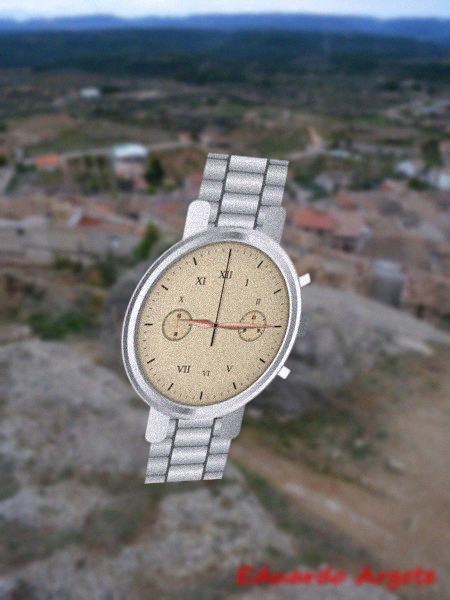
9 h 15 min
